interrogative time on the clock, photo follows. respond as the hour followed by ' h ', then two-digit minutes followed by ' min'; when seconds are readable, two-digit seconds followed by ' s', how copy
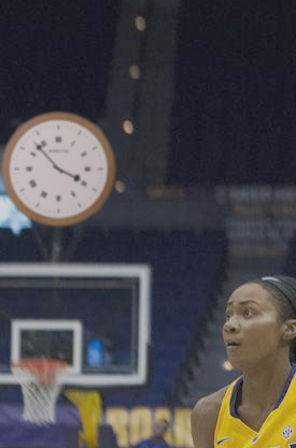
3 h 53 min
